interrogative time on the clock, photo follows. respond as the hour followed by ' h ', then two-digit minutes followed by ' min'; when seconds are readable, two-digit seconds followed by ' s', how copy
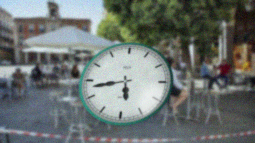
5 h 43 min
